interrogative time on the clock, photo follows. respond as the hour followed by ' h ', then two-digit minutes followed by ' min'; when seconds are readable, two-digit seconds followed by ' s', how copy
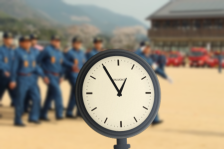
12 h 55 min
